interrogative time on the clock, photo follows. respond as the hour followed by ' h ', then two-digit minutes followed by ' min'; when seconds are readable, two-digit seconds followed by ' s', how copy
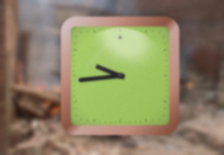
9 h 44 min
